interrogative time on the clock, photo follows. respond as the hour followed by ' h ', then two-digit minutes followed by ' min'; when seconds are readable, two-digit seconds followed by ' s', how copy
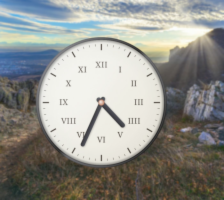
4 h 34 min
